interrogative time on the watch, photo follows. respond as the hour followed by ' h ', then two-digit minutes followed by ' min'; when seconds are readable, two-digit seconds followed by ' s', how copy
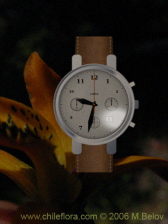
9 h 32 min
